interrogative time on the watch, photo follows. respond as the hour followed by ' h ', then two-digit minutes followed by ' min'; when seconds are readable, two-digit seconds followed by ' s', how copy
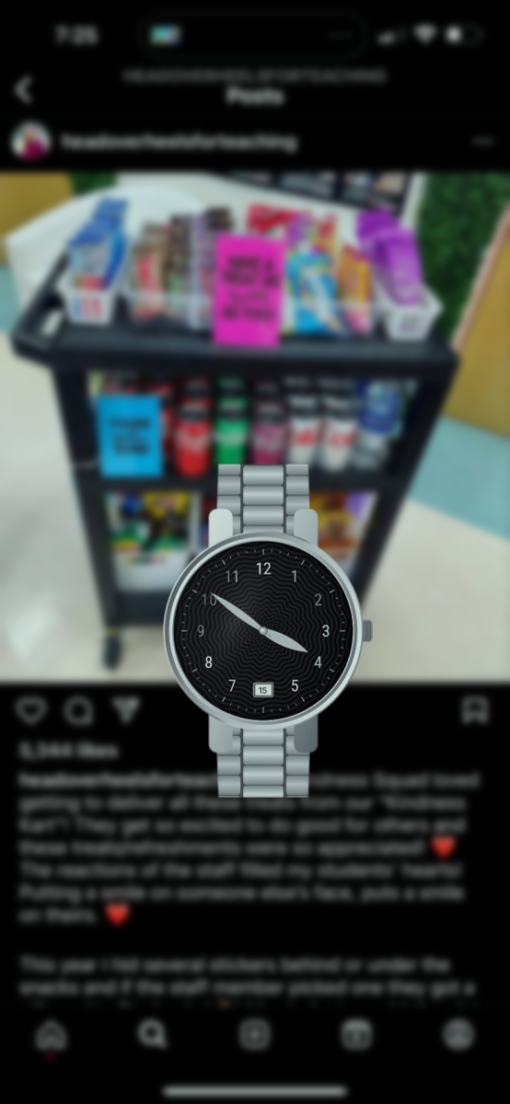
3 h 51 min
